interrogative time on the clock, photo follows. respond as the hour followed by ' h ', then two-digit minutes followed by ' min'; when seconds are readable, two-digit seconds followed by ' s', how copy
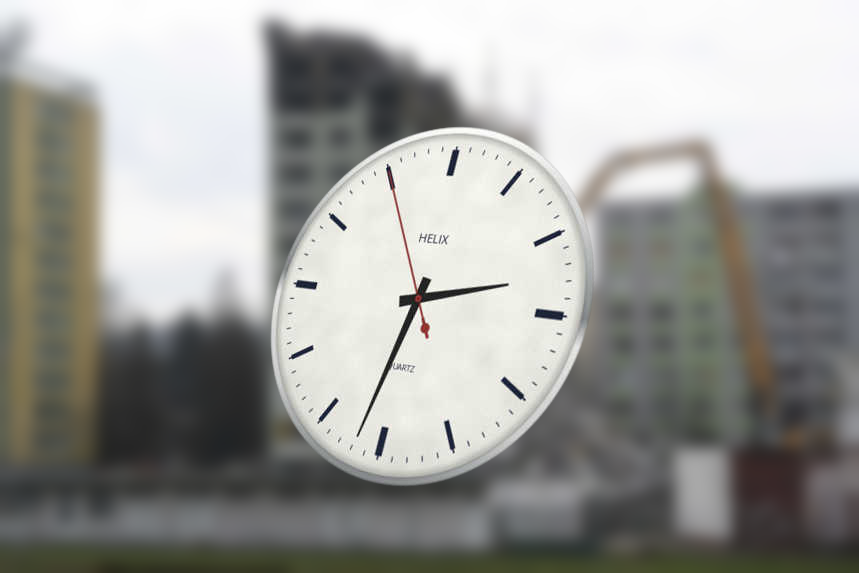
2 h 31 min 55 s
